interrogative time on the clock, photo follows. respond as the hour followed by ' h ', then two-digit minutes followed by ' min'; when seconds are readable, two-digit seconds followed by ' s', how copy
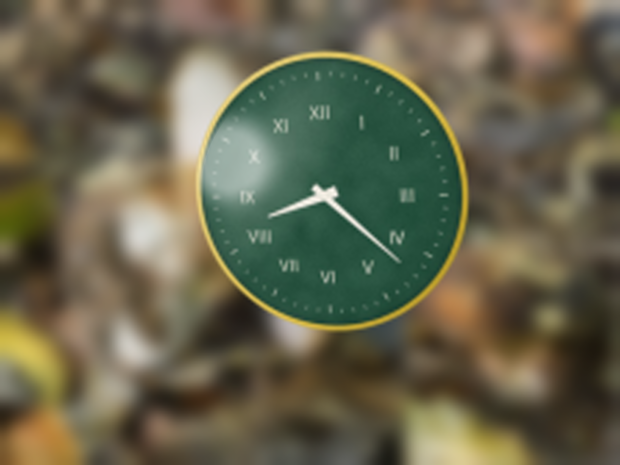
8 h 22 min
